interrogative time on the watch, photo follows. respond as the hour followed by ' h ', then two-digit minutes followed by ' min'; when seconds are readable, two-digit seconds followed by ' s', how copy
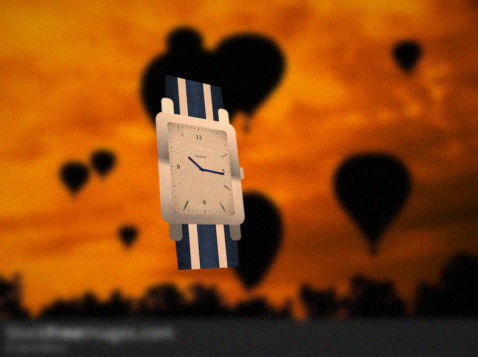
10 h 16 min
